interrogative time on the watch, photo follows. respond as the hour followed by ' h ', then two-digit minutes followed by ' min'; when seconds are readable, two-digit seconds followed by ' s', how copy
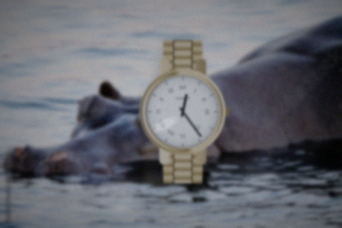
12 h 24 min
